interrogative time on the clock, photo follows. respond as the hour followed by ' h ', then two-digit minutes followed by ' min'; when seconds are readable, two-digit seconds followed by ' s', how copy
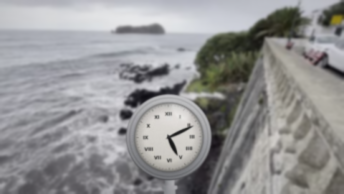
5 h 11 min
